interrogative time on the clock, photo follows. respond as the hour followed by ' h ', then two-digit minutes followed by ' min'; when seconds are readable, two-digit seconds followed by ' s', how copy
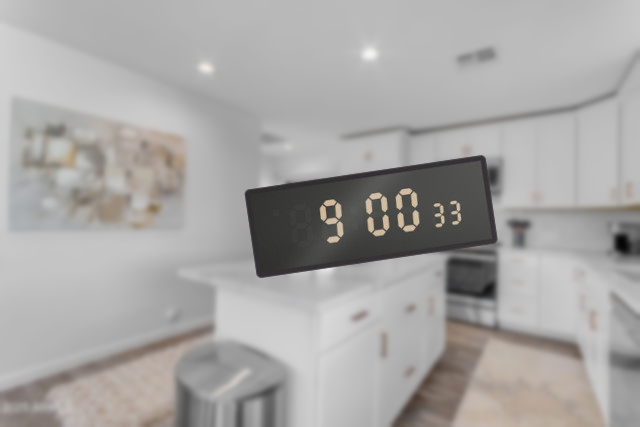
9 h 00 min 33 s
